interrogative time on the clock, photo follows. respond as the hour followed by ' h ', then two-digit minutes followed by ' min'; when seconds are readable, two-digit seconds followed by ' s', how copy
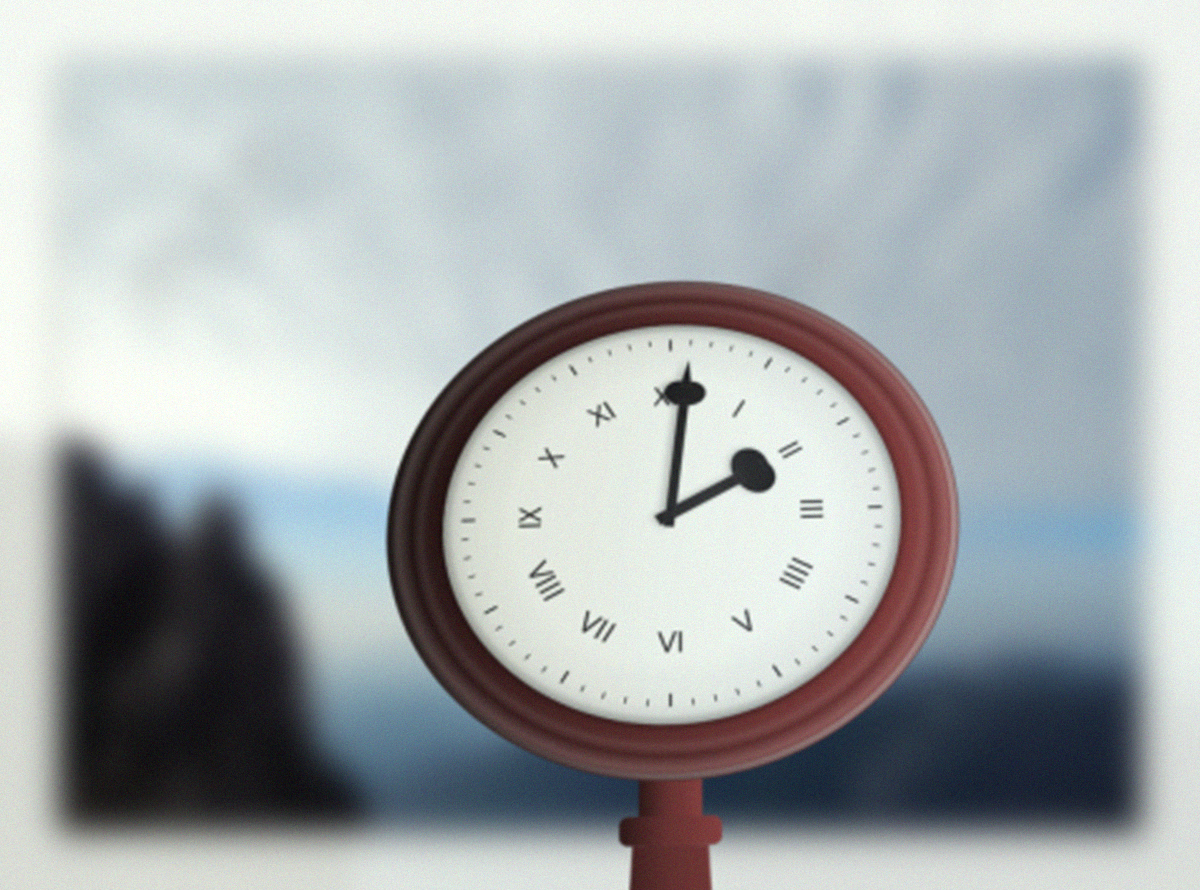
2 h 01 min
